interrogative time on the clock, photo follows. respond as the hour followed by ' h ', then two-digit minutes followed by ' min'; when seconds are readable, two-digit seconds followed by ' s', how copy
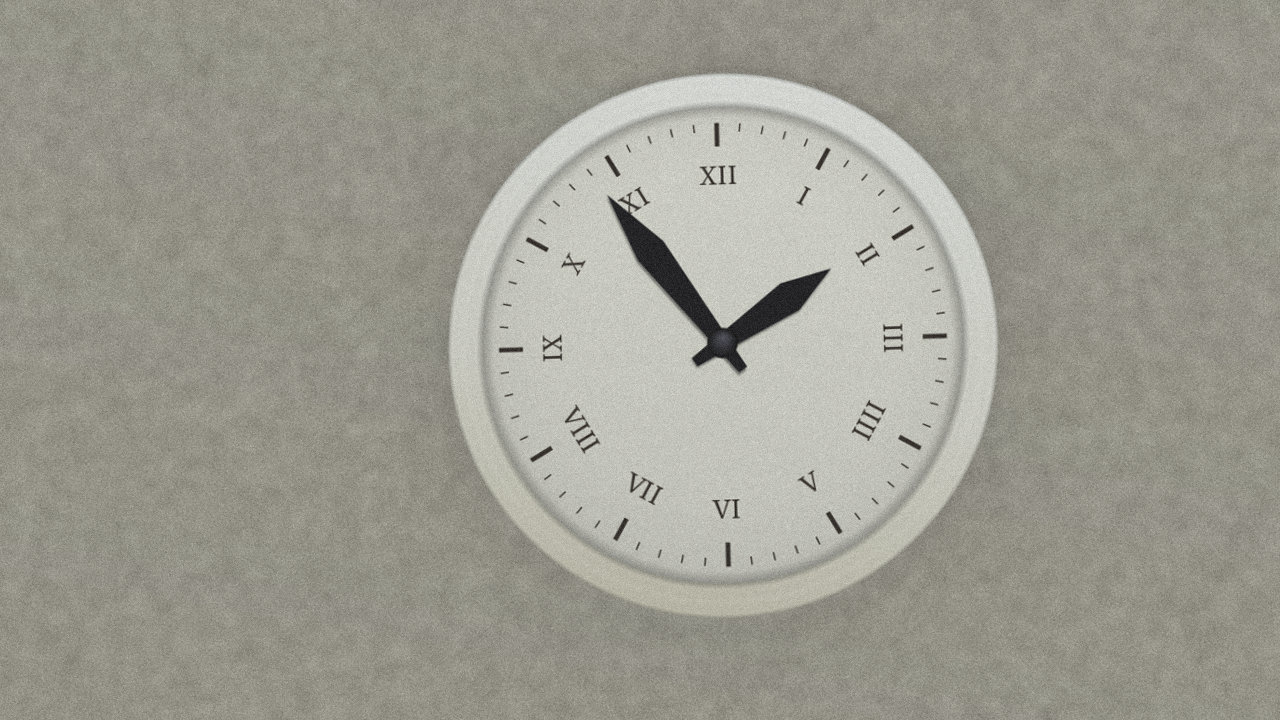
1 h 54 min
